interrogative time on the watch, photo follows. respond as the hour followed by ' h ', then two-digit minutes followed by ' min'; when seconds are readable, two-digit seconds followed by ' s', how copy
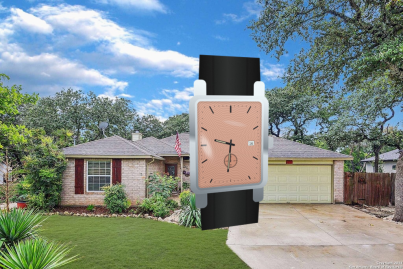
9 h 31 min
